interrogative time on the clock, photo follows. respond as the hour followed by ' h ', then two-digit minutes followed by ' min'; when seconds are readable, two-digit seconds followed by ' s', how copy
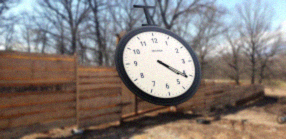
4 h 21 min
